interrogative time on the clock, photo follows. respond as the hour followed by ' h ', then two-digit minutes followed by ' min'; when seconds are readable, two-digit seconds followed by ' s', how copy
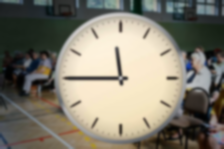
11 h 45 min
